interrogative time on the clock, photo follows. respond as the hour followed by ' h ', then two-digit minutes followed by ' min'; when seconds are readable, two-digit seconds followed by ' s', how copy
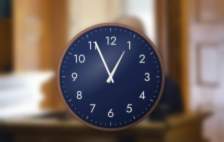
12 h 56 min
